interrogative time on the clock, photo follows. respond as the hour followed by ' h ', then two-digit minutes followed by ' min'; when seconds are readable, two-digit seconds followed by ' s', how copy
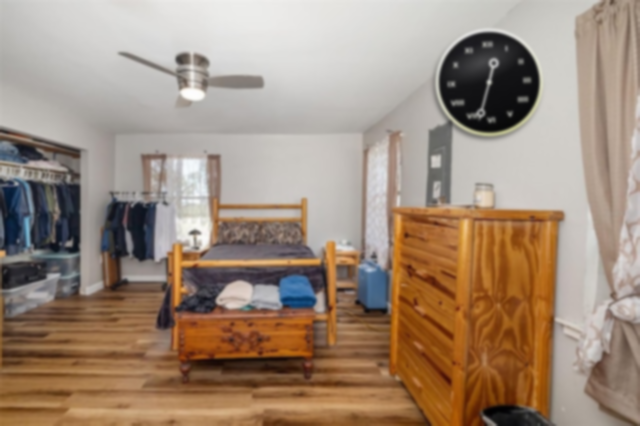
12 h 33 min
